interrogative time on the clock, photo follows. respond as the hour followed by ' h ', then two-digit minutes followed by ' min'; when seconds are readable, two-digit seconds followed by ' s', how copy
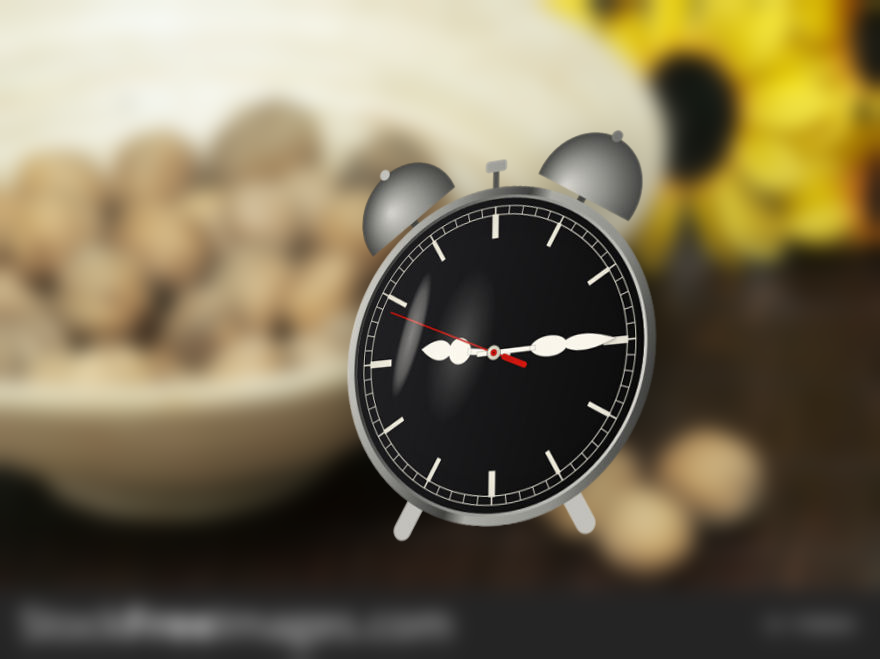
9 h 14 min 49 s
